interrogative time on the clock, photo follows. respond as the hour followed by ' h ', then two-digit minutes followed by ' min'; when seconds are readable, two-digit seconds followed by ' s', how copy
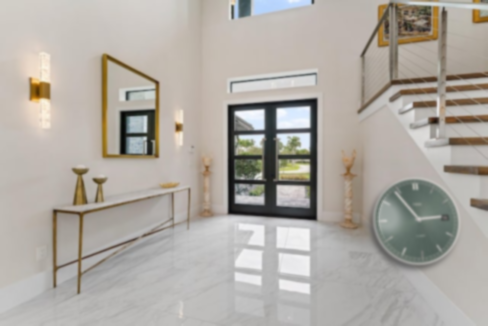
2 h 54 min
